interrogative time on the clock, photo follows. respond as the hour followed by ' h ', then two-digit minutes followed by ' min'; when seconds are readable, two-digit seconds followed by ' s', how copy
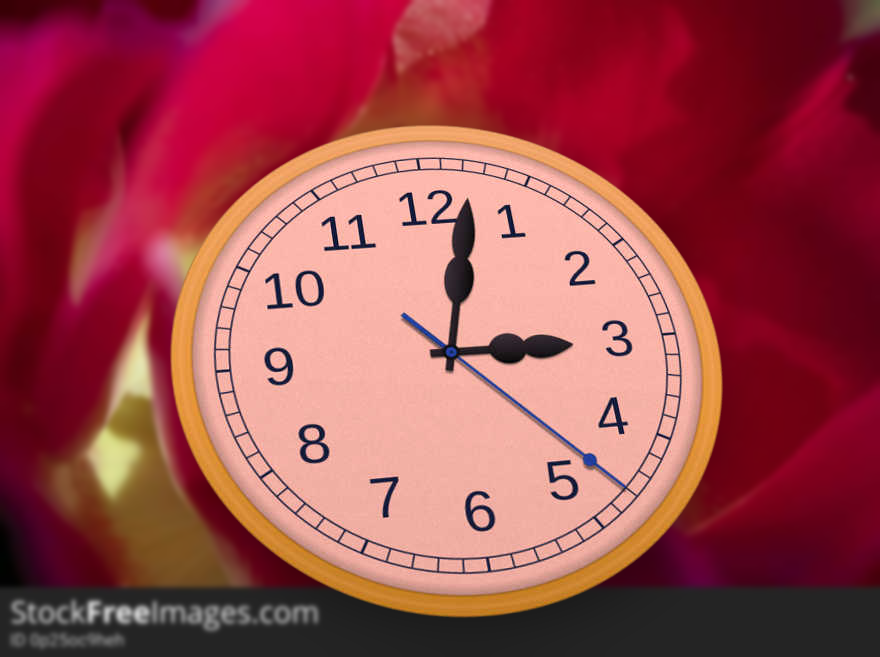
3 h 02 min 23 s
